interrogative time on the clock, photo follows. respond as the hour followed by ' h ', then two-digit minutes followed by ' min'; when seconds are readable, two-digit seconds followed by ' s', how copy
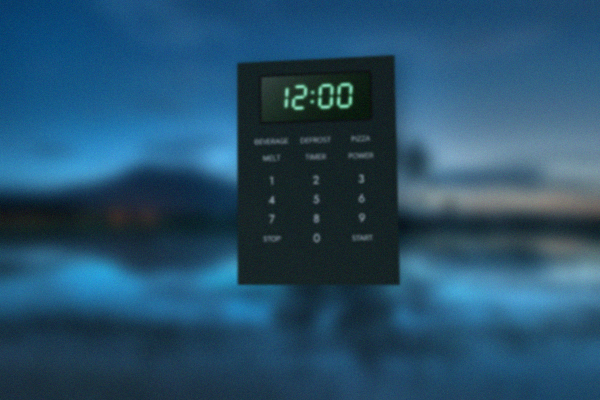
12 h 00 min
